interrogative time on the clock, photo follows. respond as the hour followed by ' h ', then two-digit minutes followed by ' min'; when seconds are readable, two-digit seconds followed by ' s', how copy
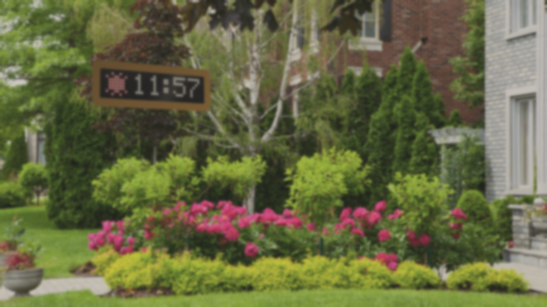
11 h 57 min
